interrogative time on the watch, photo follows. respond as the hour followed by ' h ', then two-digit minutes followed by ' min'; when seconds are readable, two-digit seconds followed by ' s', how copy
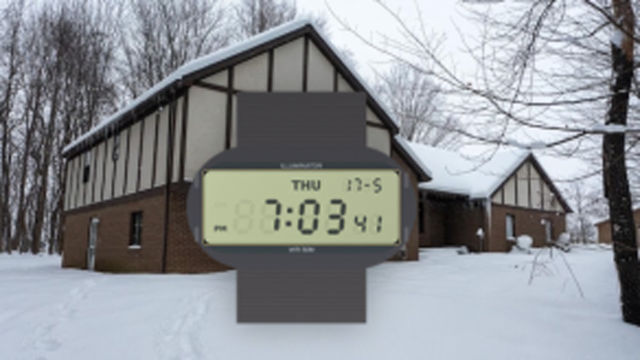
7 h 03 min 41 s
